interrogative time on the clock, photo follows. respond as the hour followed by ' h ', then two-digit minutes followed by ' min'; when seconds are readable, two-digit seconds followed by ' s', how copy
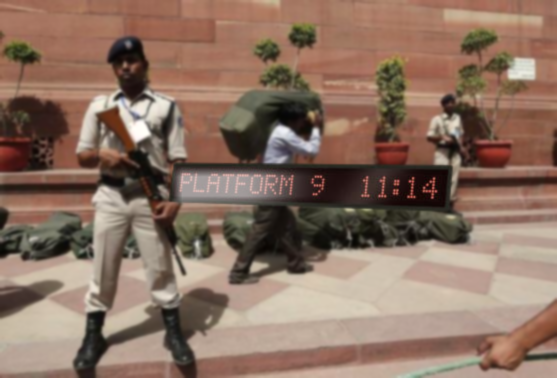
11 h 14 min
